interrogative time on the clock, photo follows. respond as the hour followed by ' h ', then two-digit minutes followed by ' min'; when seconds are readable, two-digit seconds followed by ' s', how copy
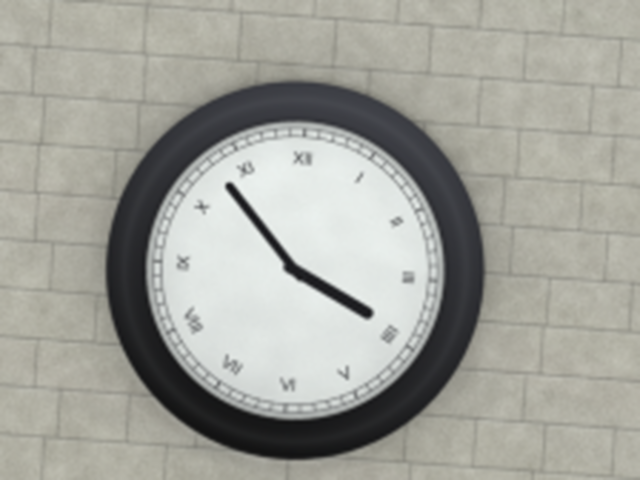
3 h 53 min
